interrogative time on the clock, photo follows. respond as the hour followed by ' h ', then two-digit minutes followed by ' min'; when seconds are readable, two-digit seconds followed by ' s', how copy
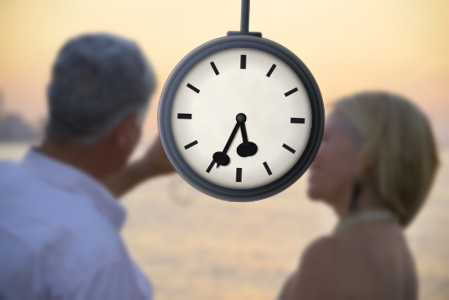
5 h 34 min
